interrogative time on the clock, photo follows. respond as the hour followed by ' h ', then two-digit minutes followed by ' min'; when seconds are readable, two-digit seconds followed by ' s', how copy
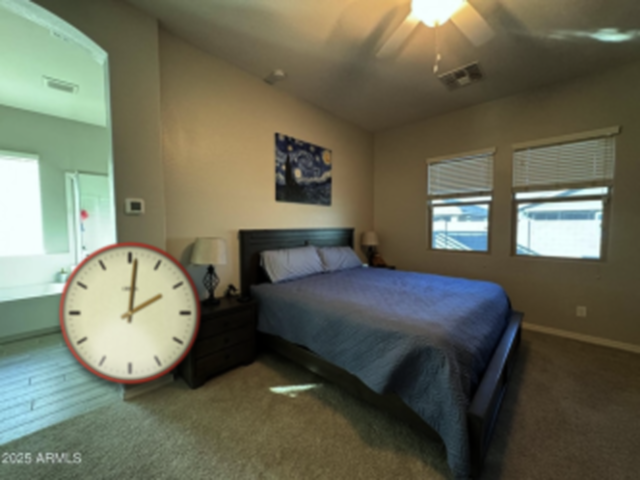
2 h 01 min
